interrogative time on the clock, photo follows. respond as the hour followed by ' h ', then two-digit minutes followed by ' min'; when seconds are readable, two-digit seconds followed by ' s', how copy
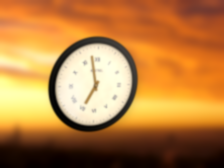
6 h 58 min
